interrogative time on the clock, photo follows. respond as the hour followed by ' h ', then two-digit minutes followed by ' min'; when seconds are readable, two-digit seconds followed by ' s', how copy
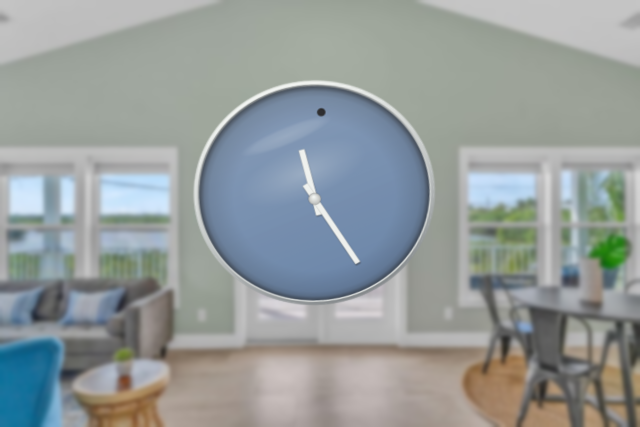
11 h 24 min
